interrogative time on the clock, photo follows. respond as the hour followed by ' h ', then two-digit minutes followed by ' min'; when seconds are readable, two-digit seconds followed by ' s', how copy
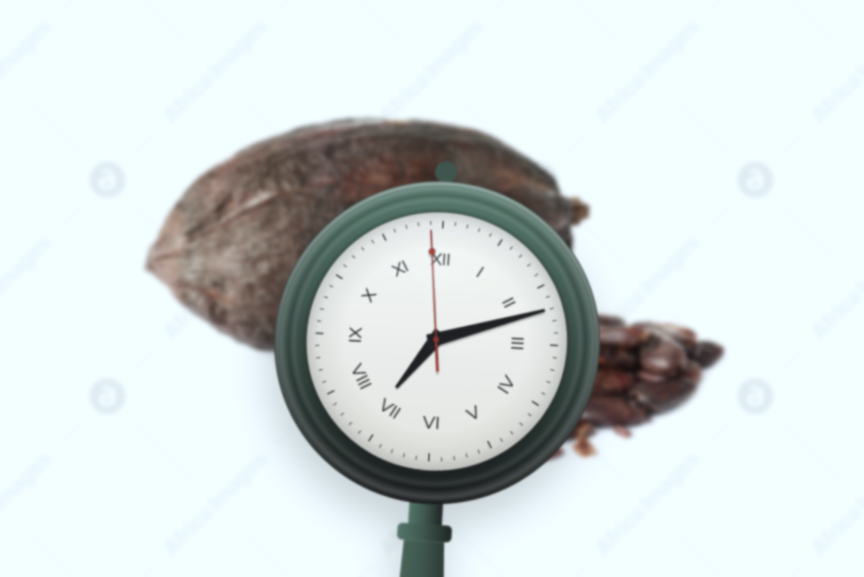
7 h 11 min 59 s
